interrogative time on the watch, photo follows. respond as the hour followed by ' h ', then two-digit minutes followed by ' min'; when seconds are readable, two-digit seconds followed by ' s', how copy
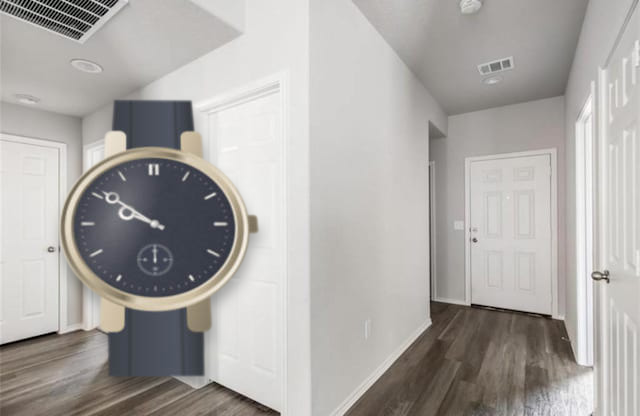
9 h 51 min
